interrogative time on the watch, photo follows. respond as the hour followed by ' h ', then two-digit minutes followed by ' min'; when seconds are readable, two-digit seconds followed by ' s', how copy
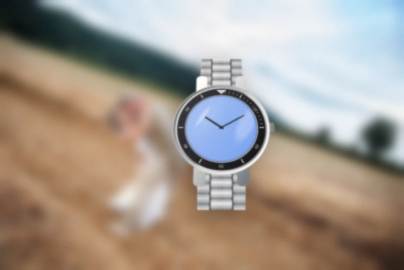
10 h 10 min
